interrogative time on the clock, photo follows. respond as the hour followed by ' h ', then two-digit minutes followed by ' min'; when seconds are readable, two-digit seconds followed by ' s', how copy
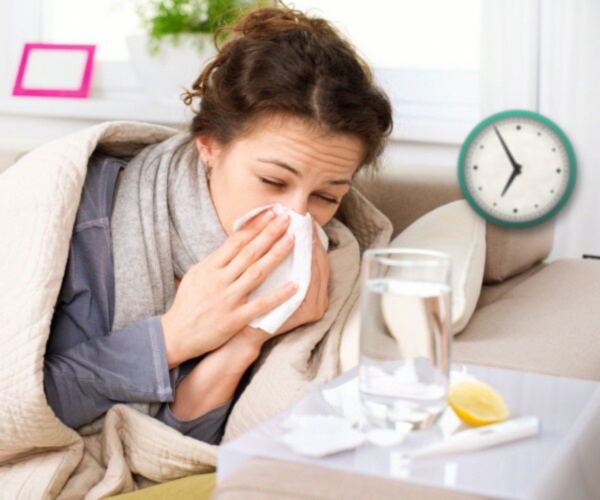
6 h 55 min
